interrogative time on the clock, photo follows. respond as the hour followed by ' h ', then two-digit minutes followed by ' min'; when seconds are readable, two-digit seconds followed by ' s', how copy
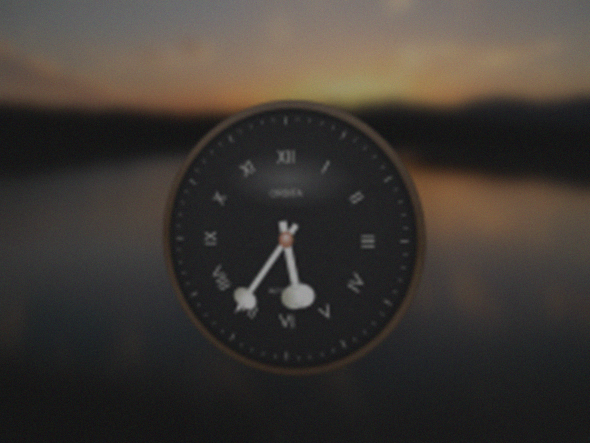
5 h 36 min
